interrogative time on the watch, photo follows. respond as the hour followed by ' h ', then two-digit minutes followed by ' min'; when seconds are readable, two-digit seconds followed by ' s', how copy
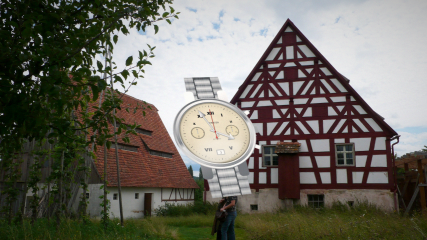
3 h 56 min
